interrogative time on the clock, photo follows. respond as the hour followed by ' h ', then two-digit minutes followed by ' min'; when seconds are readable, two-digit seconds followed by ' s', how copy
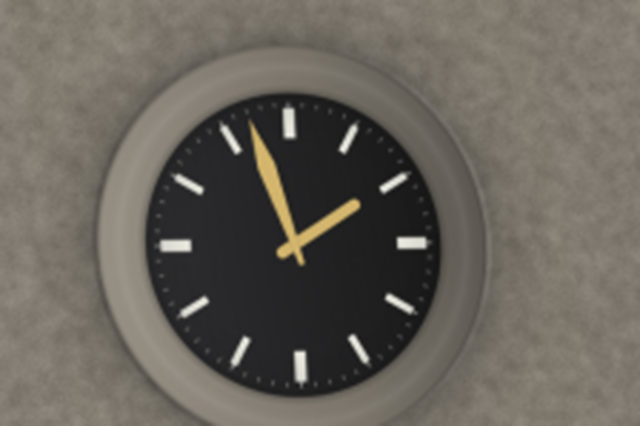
1 h 57 min
